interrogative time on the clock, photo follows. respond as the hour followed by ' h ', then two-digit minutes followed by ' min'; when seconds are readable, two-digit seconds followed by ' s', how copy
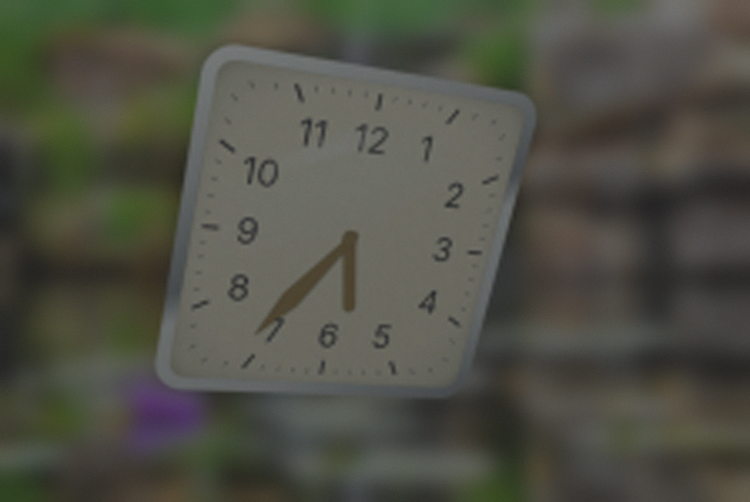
5 h 36 min
